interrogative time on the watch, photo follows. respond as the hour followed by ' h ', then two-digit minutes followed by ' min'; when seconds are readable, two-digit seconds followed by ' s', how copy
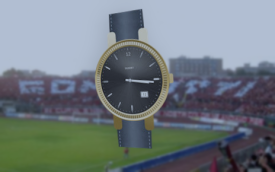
3 h 16 min
